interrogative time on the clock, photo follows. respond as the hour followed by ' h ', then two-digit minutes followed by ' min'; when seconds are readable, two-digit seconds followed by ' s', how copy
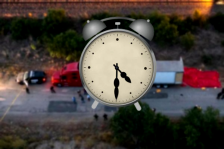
4 h 30 min
